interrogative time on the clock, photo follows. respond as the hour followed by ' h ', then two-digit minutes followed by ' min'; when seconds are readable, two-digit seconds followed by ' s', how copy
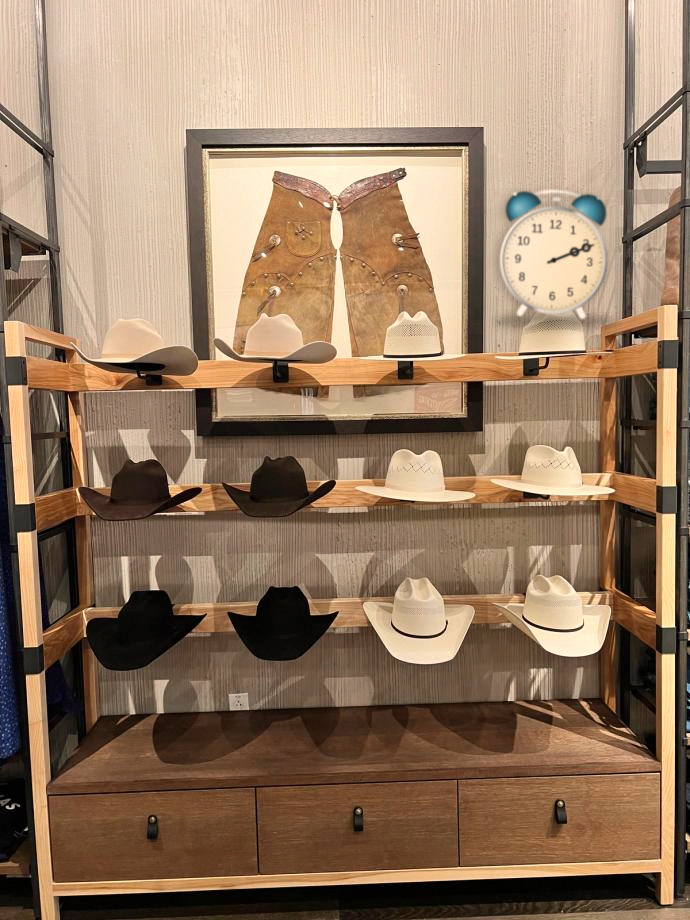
2 h 11 min
